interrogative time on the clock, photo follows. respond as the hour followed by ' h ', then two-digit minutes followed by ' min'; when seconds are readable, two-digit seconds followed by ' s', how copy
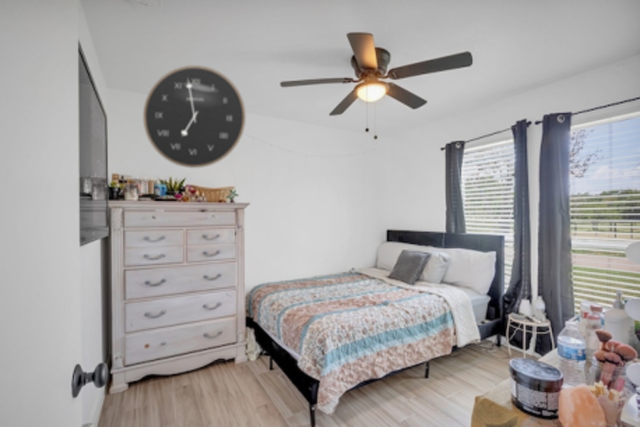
6 h 58 min
